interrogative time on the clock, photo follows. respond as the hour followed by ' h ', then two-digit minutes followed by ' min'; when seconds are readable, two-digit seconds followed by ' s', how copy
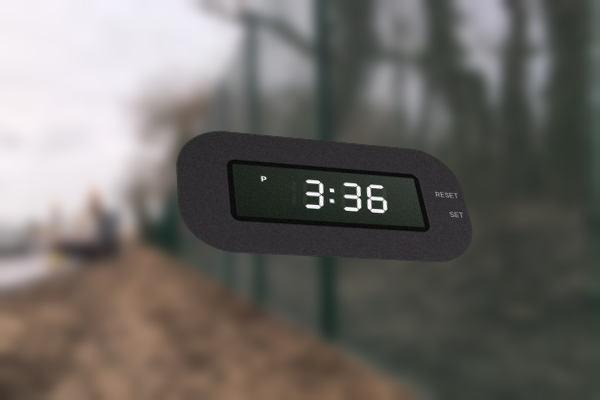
3 h 36 min
